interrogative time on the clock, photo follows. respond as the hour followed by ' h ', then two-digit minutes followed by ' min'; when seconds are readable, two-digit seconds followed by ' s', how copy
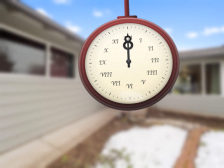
12 h 00 min
